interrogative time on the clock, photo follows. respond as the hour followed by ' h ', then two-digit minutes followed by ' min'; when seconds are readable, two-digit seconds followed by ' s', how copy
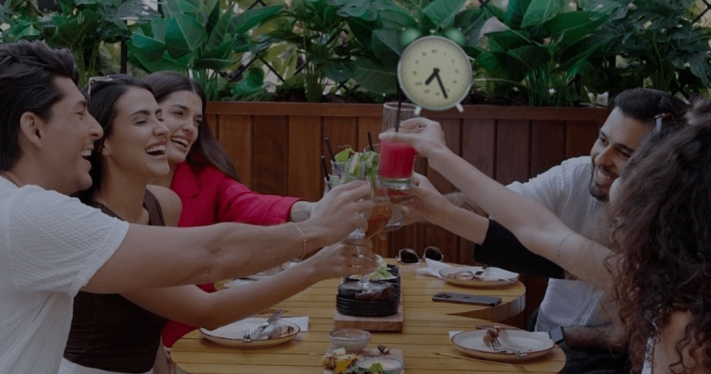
7 h 27 min
